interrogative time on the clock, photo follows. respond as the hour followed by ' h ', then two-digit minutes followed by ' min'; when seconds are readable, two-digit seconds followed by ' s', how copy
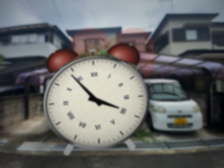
3 h 54 min
